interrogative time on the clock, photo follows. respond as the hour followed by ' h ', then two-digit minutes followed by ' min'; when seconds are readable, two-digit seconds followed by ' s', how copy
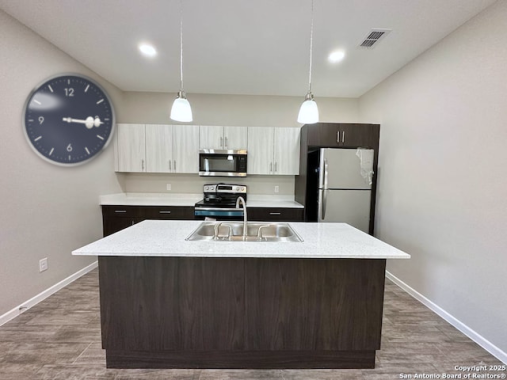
3 h 16 min
